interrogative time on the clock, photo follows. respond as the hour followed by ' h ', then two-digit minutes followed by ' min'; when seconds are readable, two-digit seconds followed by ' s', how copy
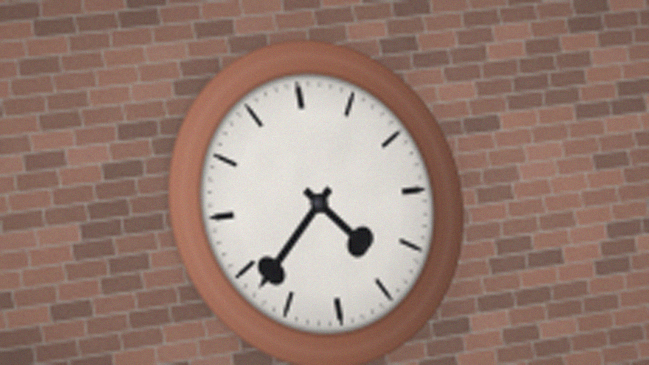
4 h 38 min
